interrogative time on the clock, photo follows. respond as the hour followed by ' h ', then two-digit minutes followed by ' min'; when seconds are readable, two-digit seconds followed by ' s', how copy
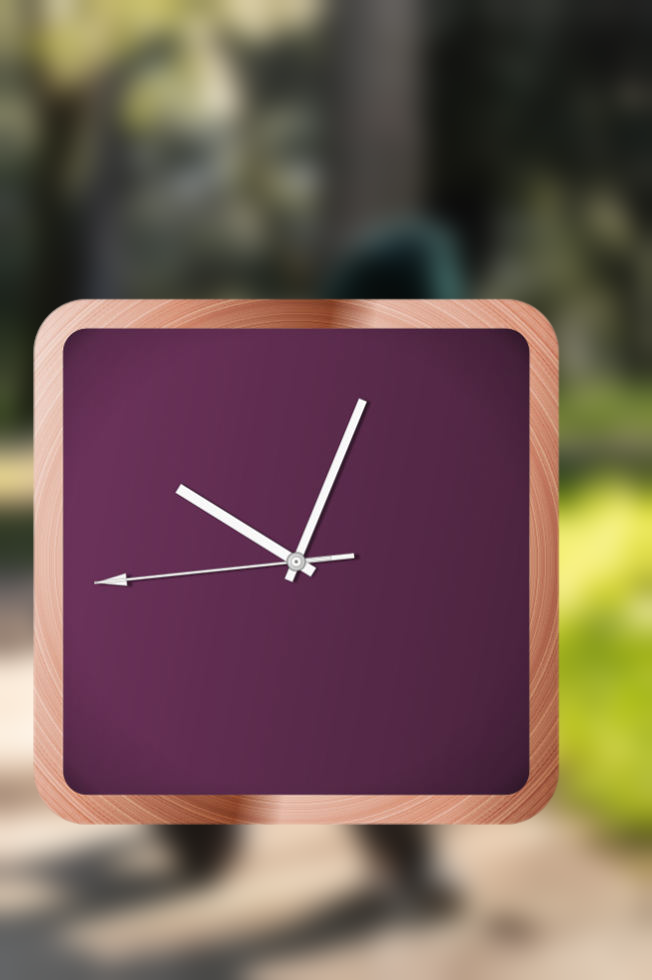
10 h 03 min 44 s
